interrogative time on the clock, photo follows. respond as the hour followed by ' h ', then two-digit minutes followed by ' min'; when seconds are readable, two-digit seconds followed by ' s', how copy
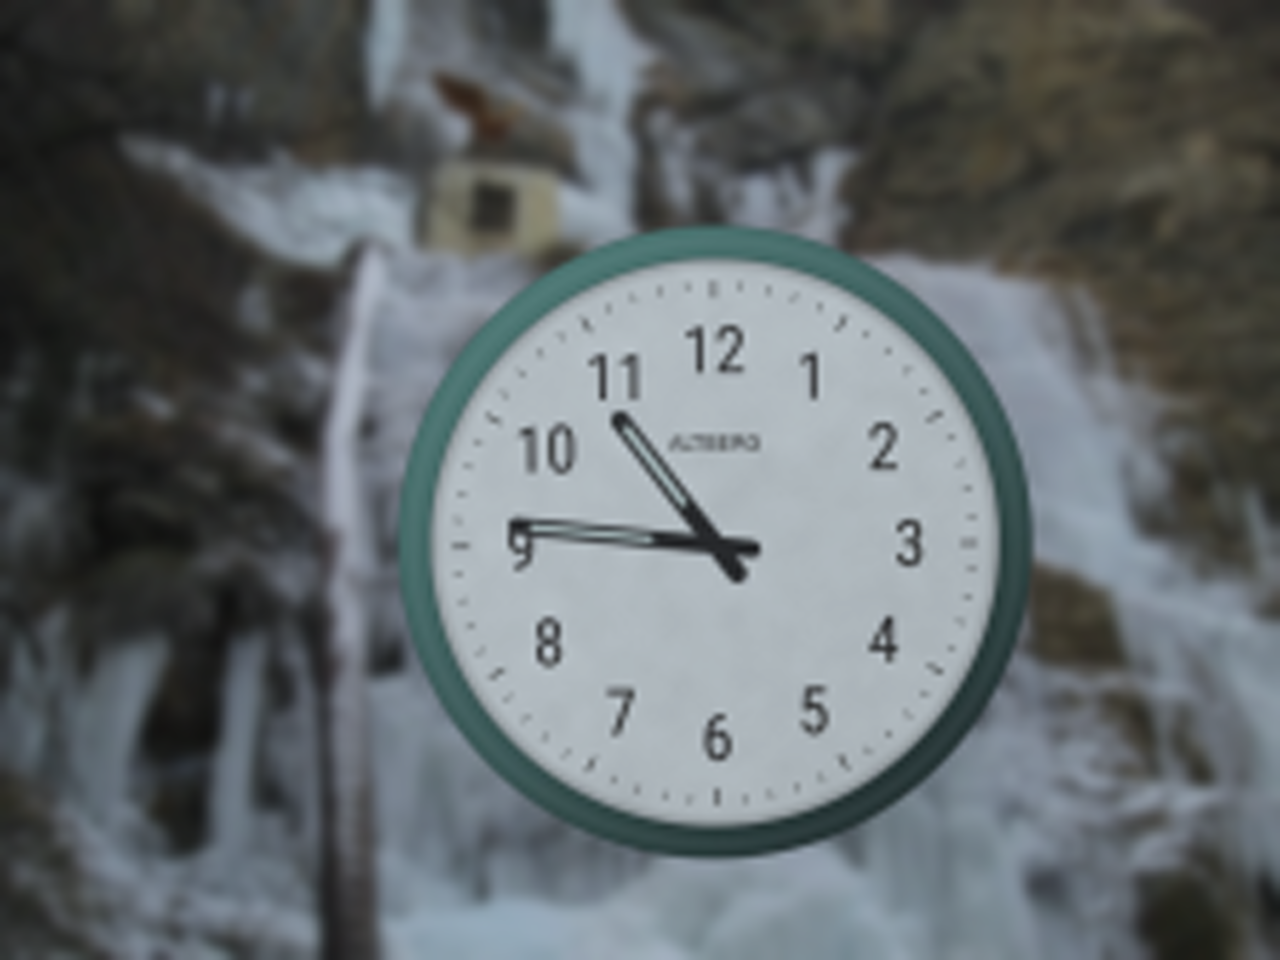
10 h 46 min
